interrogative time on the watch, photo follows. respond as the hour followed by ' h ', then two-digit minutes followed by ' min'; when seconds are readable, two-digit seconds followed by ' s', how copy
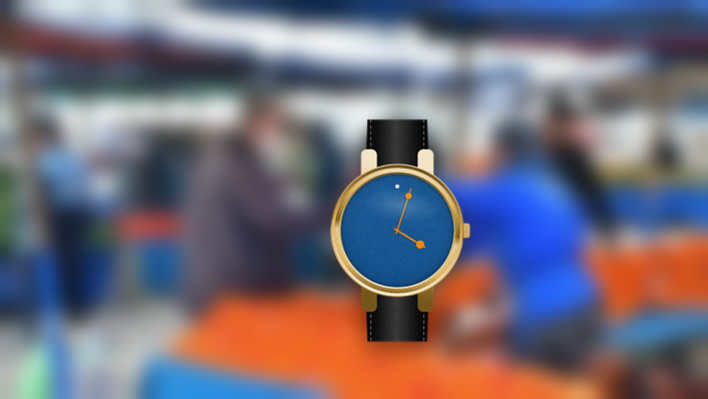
4 h 03 min
